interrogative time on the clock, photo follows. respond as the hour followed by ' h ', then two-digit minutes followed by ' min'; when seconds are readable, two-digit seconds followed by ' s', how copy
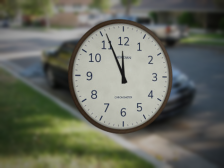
11 h 56 min
